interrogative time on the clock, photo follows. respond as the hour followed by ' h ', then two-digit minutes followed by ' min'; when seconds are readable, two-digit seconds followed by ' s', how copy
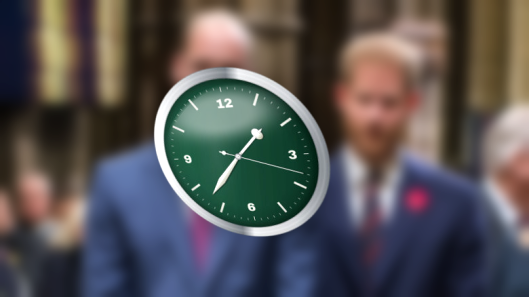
1 h 37 min 18 s
